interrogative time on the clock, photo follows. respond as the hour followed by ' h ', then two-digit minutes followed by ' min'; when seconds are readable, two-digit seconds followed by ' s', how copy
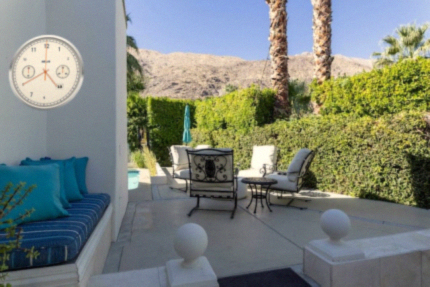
4 h 40 min
